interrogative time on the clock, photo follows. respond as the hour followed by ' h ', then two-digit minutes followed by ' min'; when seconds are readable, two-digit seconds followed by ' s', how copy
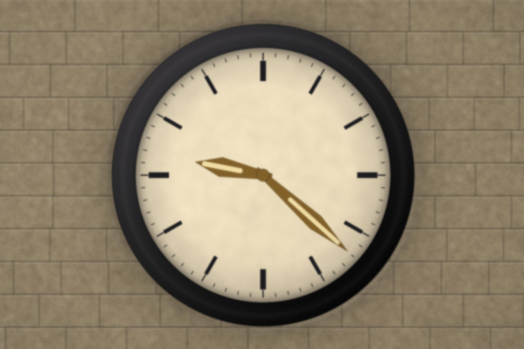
9 h 22 min
